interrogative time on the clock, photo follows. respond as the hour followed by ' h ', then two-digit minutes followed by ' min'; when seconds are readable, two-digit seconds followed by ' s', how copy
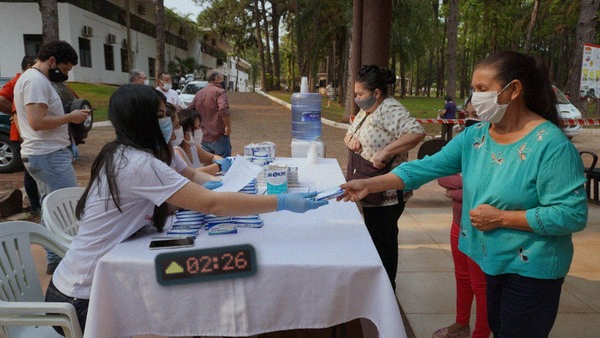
2 h 26 min
